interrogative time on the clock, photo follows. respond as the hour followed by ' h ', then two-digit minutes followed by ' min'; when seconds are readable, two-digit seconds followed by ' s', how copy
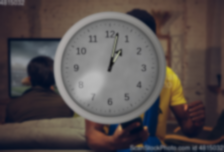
1 h 02 min
